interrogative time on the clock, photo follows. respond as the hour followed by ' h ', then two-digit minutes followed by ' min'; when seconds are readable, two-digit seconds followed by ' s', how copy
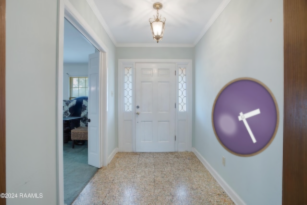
2 h 25 min
